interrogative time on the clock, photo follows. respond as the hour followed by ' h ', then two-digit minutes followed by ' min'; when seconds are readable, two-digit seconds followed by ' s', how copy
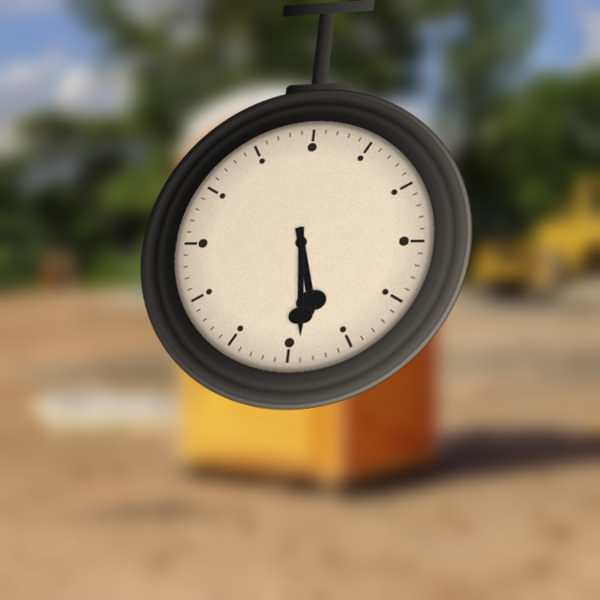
5 h 29 min
